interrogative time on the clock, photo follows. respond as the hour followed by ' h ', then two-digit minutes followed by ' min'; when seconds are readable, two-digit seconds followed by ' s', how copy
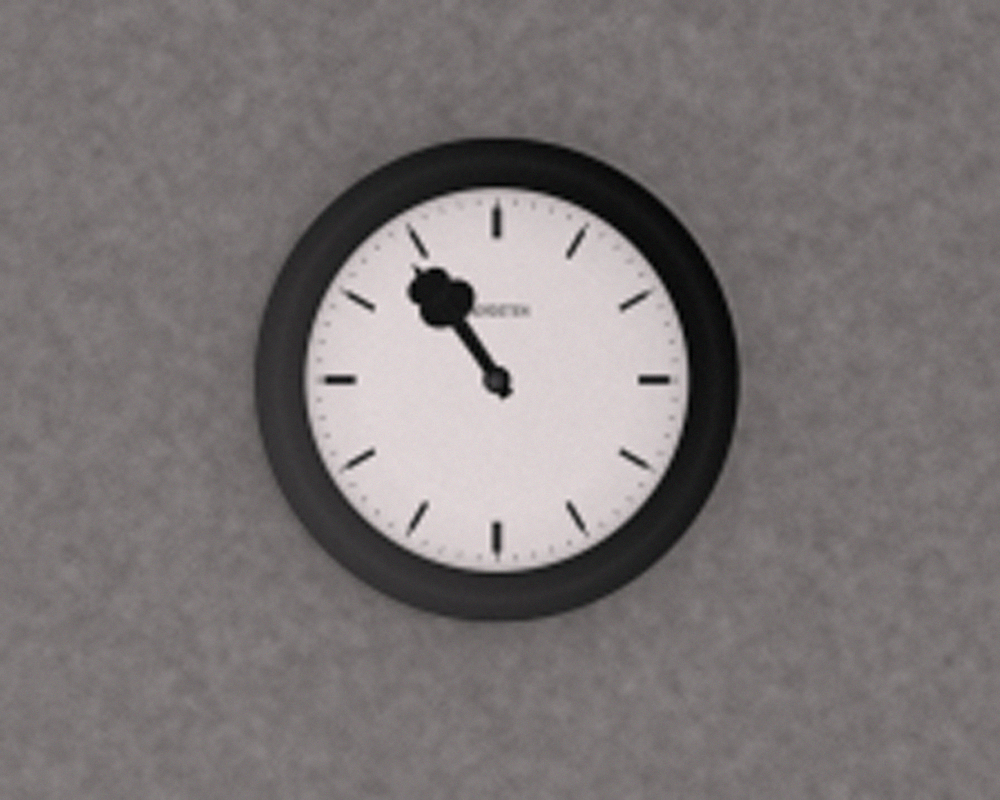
10 h 54 min
